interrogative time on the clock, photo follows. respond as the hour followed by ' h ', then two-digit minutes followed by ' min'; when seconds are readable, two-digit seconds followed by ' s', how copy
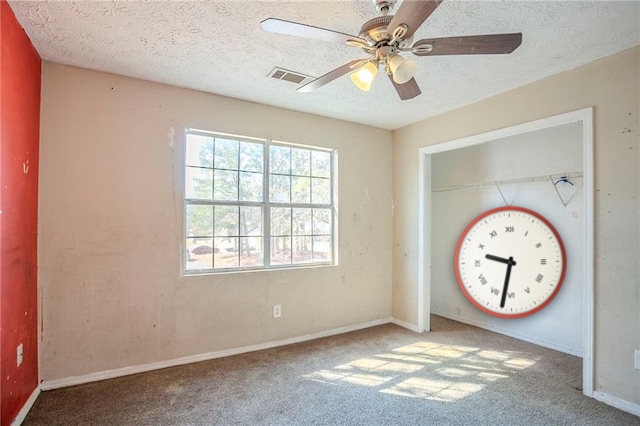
9 h 32 min
